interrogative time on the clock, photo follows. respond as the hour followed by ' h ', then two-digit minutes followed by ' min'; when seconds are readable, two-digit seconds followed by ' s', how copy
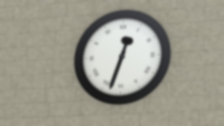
12 h 33 min
